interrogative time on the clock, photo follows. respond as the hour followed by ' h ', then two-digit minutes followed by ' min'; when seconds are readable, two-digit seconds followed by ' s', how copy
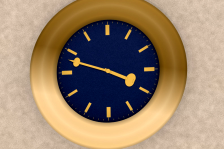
3 h 48 min
